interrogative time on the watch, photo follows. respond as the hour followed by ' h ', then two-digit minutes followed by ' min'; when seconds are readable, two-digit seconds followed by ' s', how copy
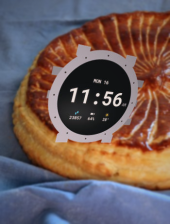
11 h 56 min
